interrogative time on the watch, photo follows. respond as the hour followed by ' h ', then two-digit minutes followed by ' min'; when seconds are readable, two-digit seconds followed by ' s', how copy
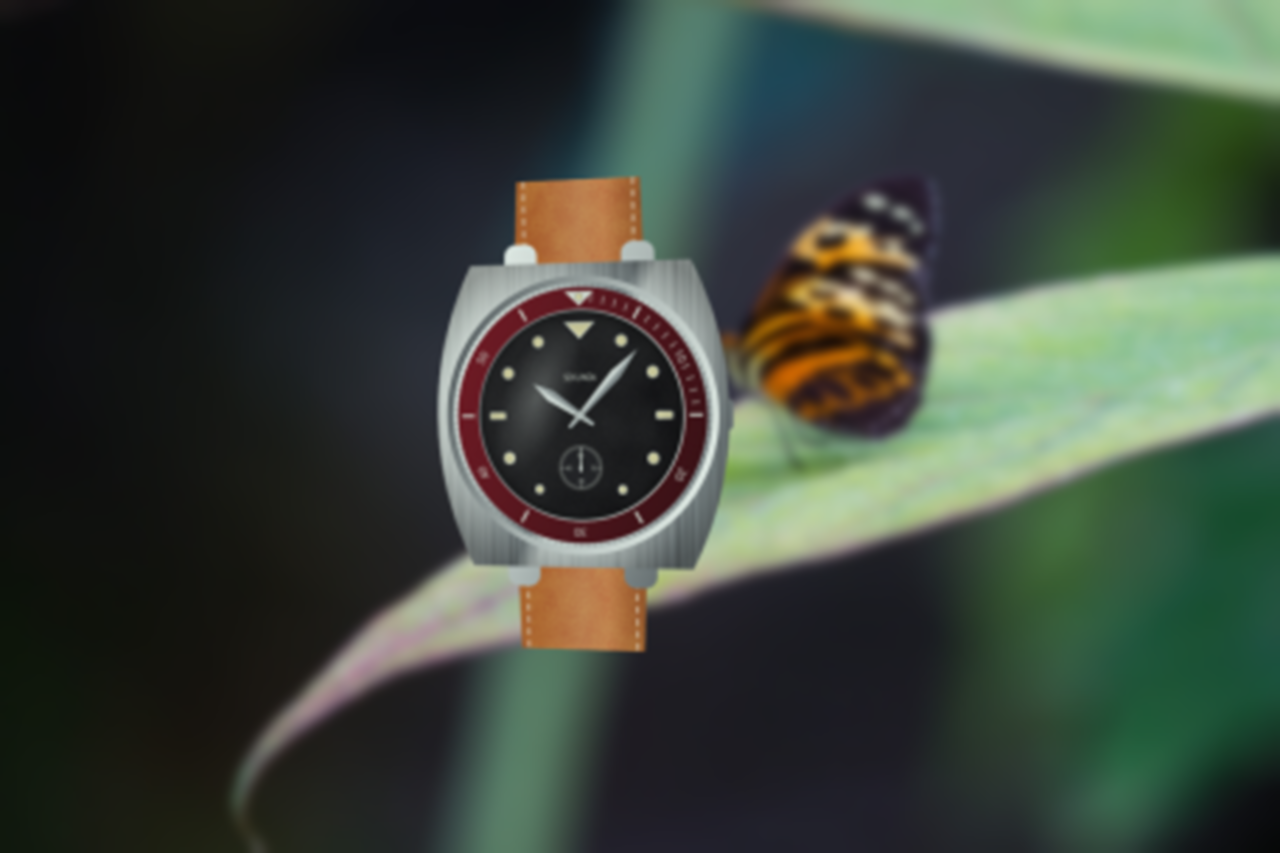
10 h 07 min
